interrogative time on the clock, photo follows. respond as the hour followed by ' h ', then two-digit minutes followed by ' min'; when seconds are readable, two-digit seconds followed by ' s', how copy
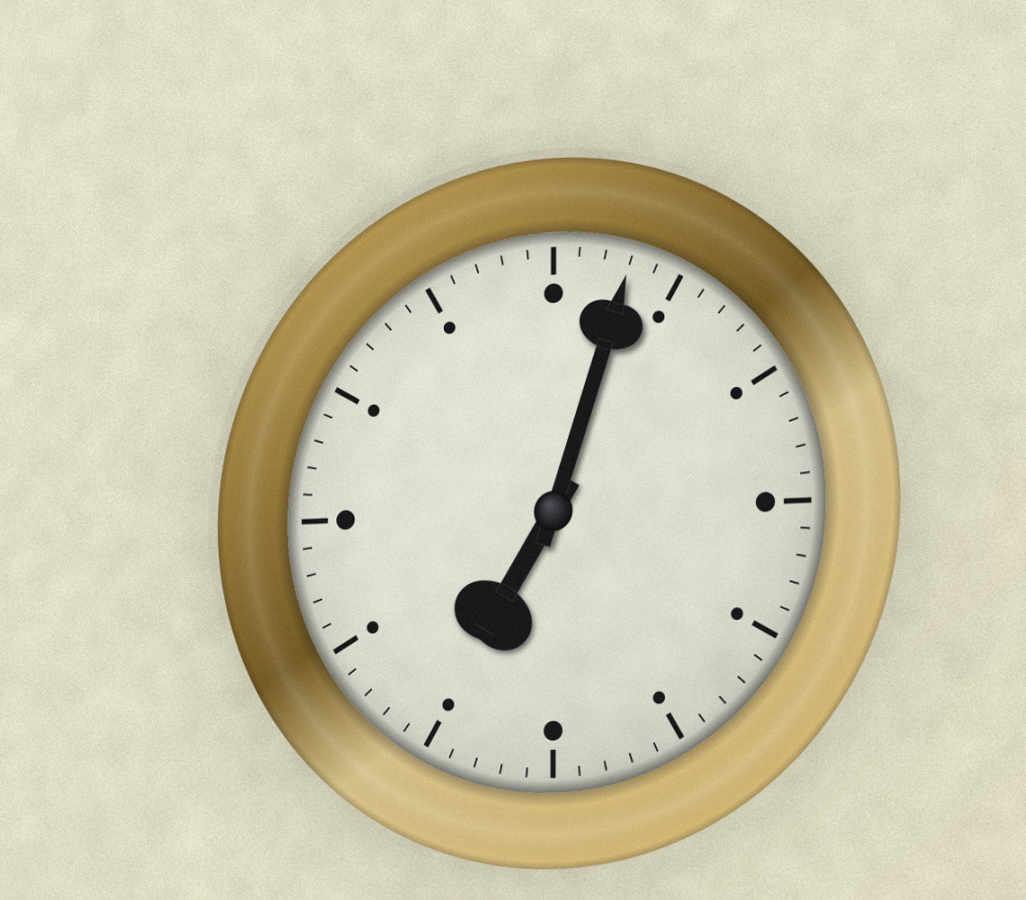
7 h 03 min
